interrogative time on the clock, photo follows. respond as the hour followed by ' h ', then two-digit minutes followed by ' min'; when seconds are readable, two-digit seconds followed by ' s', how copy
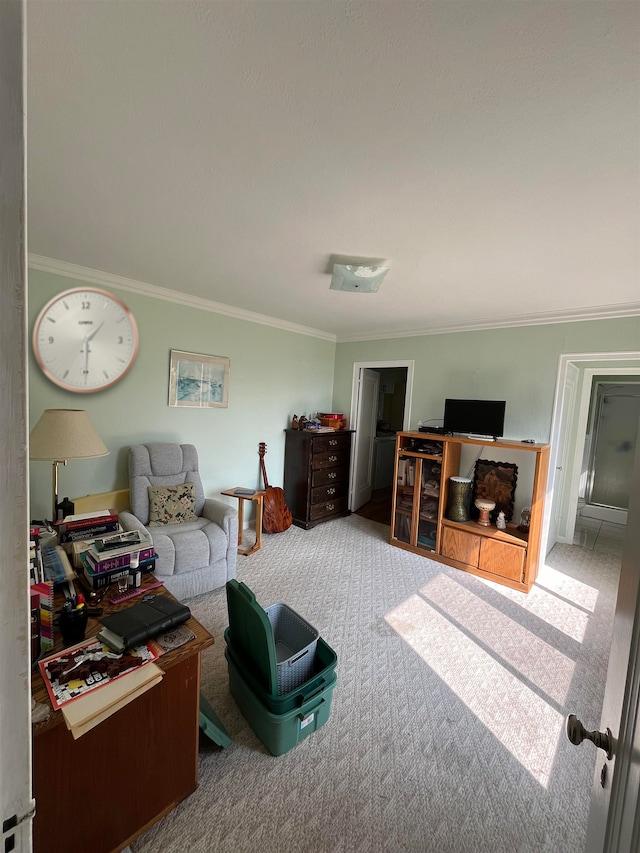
1 h 30 min
